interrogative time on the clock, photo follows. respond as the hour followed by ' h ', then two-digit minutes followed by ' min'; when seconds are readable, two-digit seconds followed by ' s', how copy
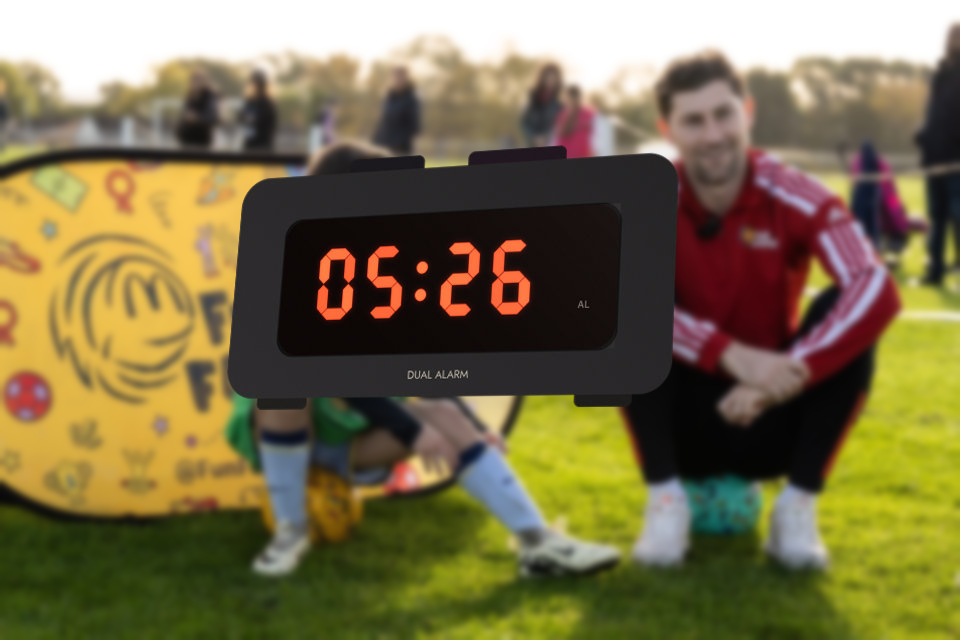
5 h 26 min
